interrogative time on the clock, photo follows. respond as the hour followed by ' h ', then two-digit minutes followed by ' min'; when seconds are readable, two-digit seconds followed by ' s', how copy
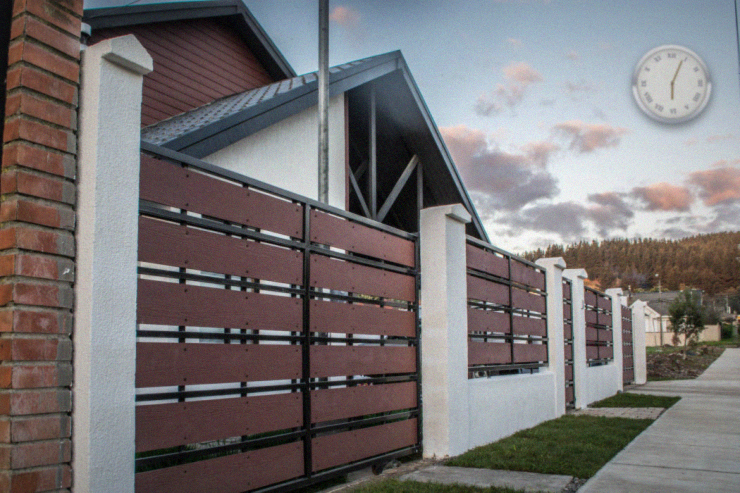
6 h 04 min
